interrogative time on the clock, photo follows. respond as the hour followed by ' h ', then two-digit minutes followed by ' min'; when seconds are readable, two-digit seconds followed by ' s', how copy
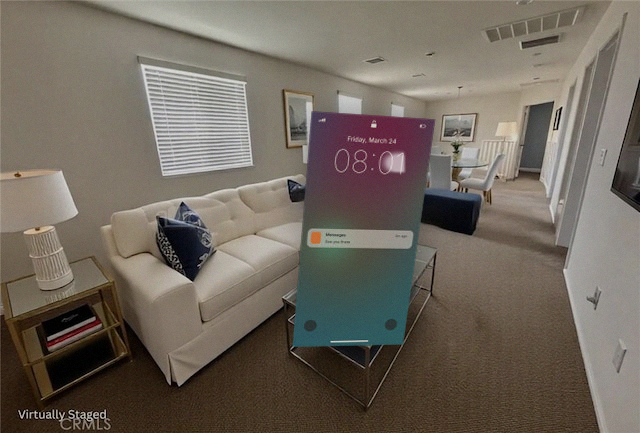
8 h 01 min
